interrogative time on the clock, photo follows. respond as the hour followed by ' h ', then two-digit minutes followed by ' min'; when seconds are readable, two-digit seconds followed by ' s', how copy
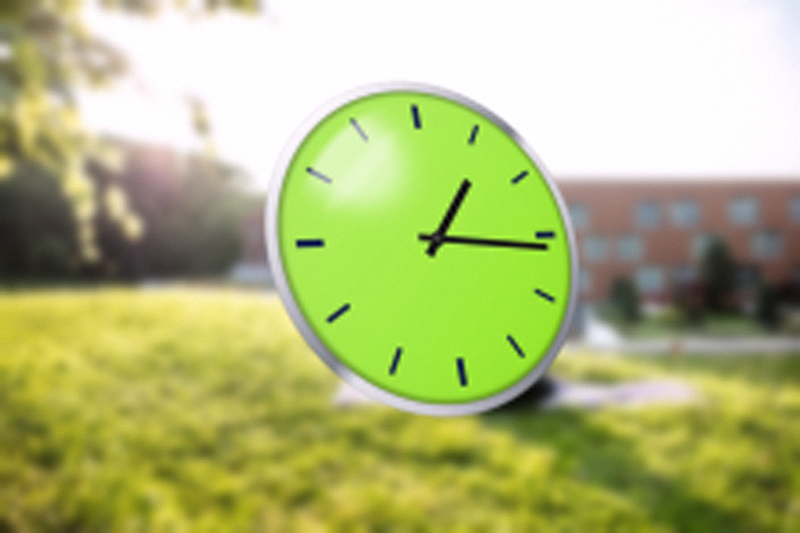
1 h 16 min
